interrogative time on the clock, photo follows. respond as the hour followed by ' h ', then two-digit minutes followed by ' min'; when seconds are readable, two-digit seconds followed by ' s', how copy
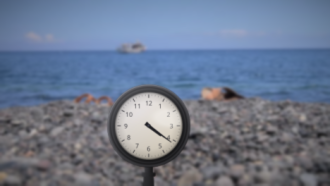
4 h 21 min
